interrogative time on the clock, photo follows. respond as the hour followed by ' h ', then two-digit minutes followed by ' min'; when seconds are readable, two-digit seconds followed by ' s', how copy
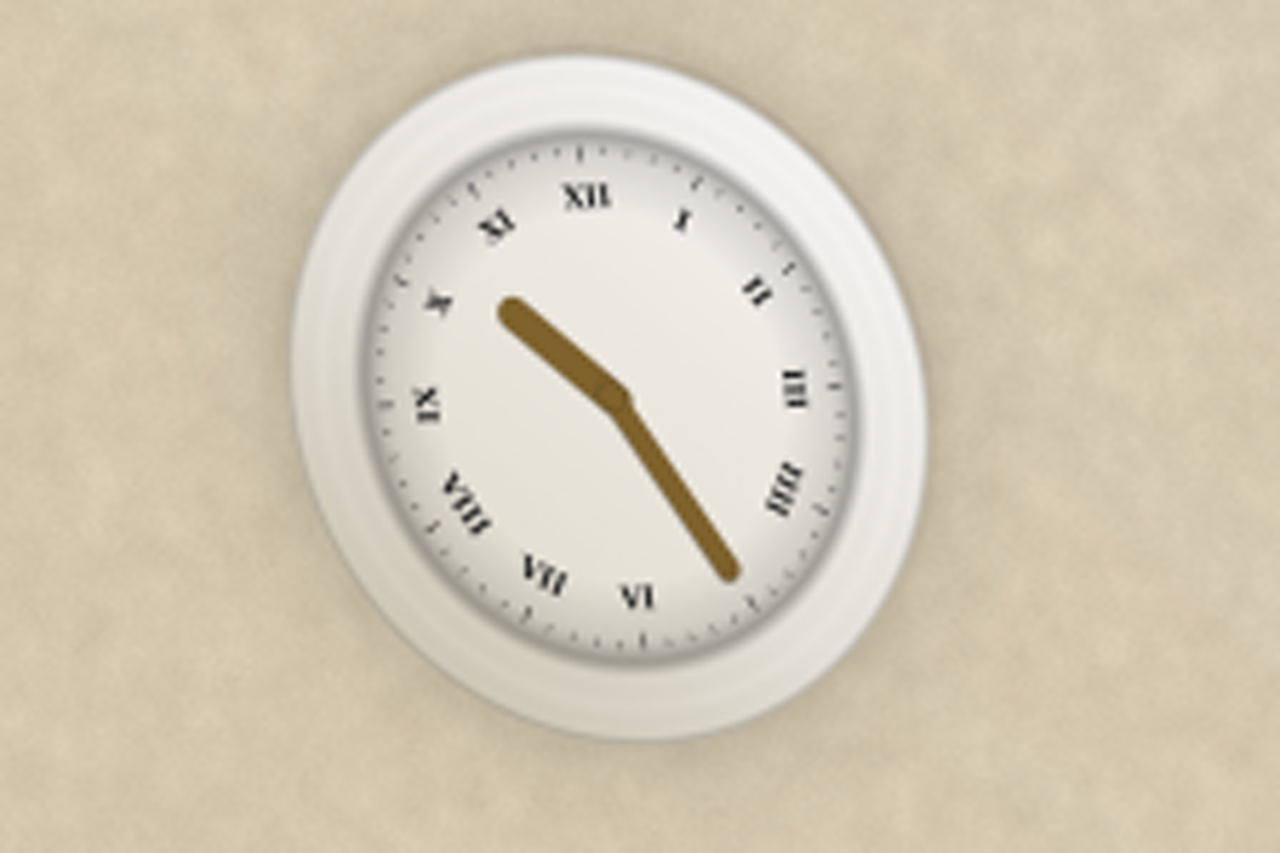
10 h 25 min
